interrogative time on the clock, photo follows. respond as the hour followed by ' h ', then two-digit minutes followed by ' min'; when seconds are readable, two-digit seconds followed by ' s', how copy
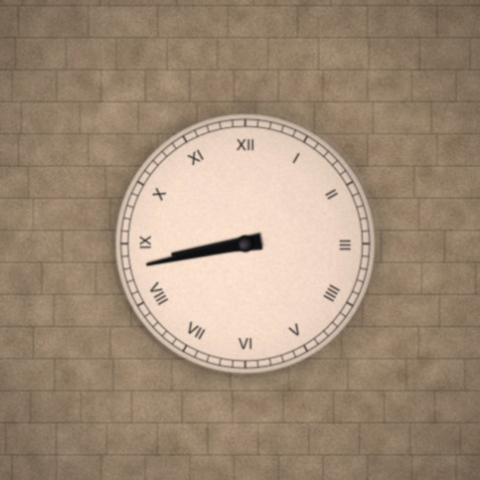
8 h 43 min
